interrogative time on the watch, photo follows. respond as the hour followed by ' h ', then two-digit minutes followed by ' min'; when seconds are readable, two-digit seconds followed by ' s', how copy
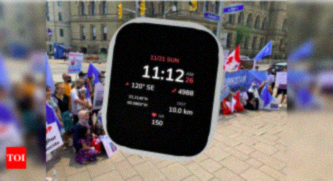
11 h 12 min
